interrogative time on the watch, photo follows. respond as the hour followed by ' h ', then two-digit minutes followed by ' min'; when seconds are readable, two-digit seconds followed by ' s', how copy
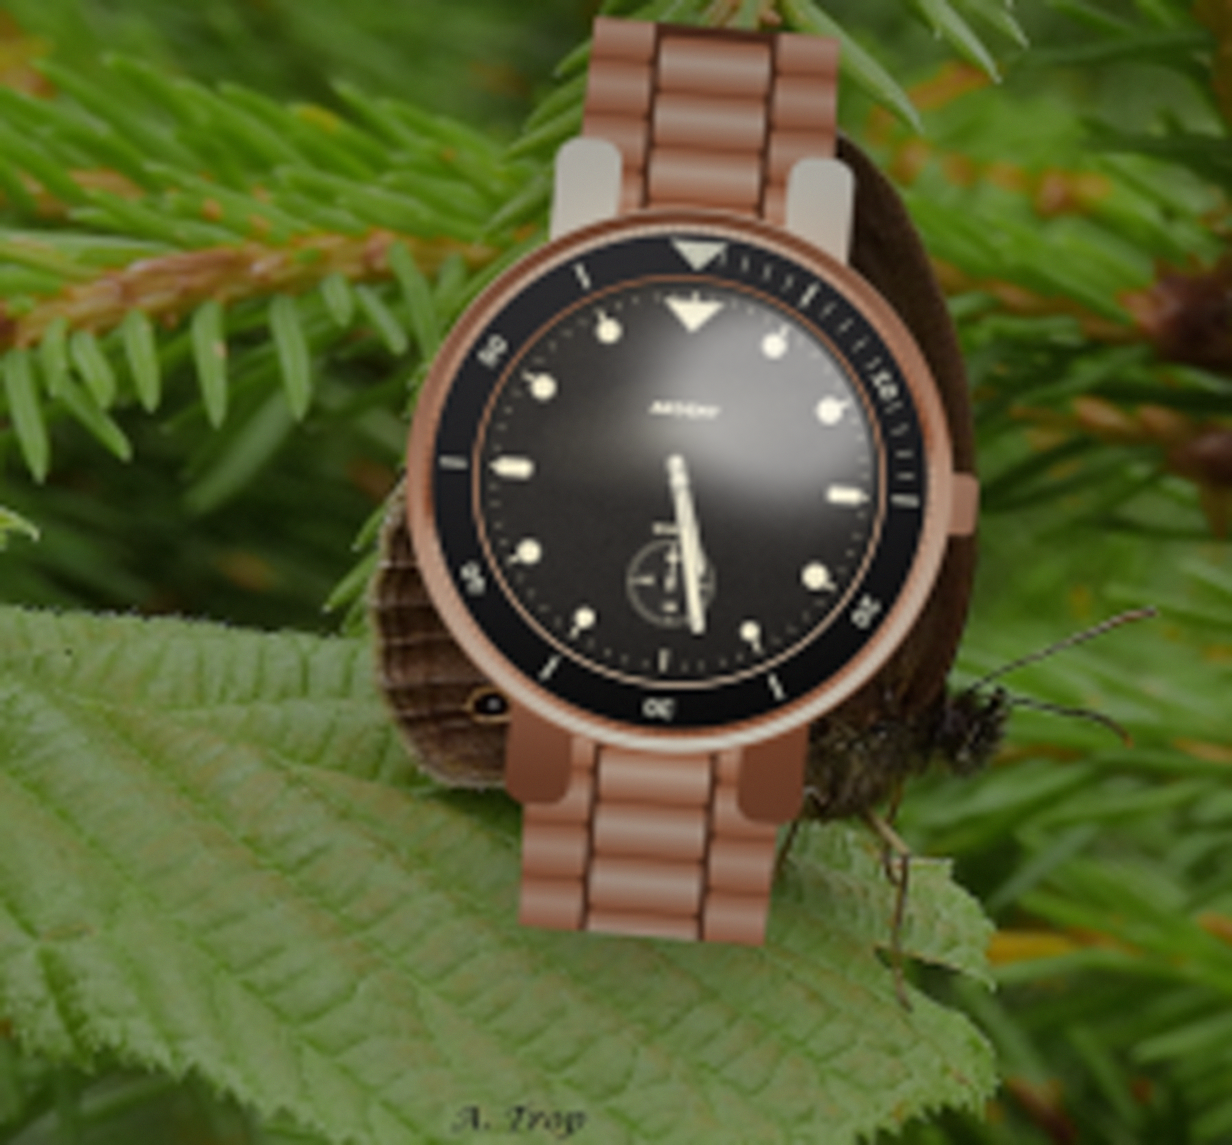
5 h 28 min
